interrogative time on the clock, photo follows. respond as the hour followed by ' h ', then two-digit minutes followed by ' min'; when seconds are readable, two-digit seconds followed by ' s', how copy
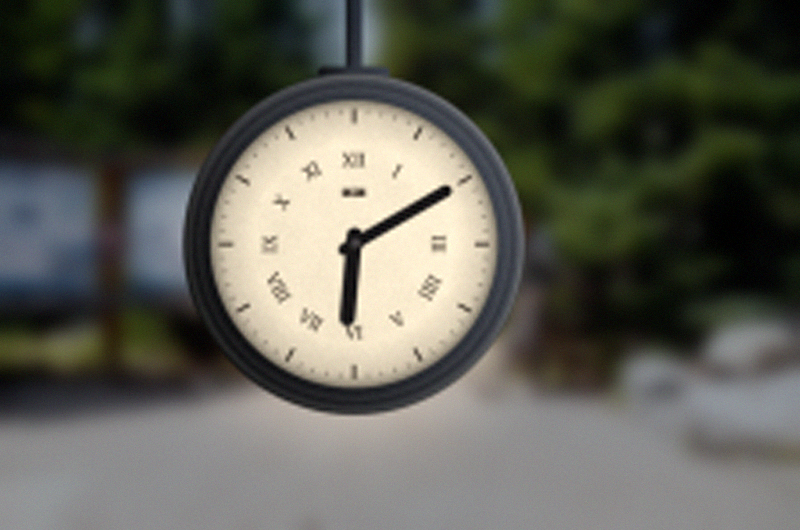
6 h 10 min
